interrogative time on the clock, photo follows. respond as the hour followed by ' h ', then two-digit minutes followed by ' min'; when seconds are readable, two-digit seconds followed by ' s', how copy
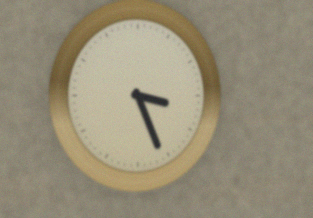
3 h 26 min
